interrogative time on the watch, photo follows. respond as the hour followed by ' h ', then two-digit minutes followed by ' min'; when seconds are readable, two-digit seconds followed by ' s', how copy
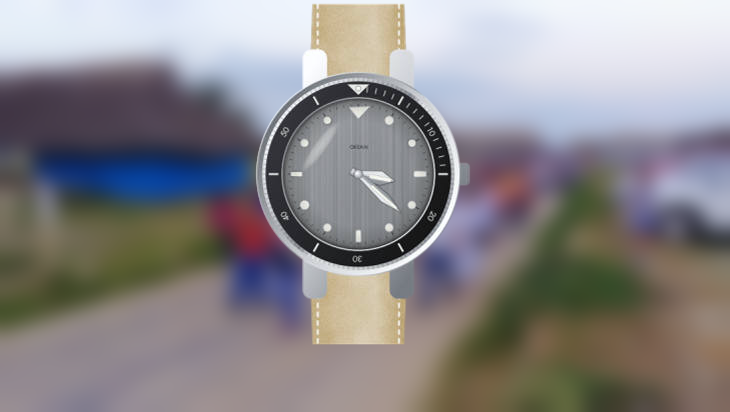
3 h 22 min
